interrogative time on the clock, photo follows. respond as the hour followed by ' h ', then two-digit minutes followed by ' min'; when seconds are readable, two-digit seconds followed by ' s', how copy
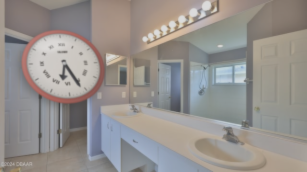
6 h 26 min
